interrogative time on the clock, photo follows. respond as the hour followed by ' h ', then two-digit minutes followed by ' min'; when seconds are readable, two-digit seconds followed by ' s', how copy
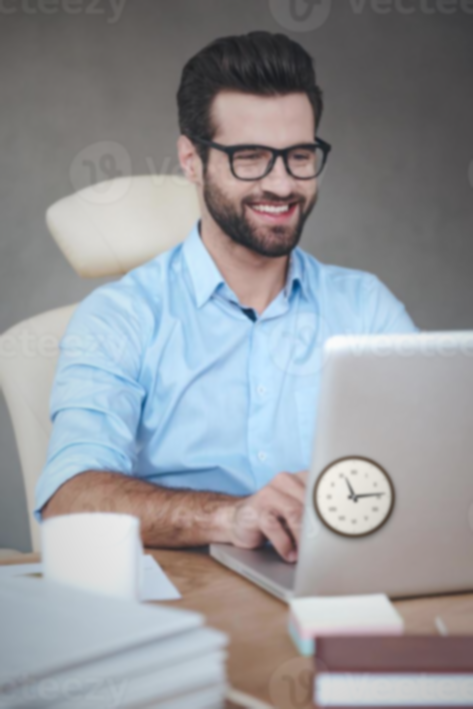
11 h 14 min
